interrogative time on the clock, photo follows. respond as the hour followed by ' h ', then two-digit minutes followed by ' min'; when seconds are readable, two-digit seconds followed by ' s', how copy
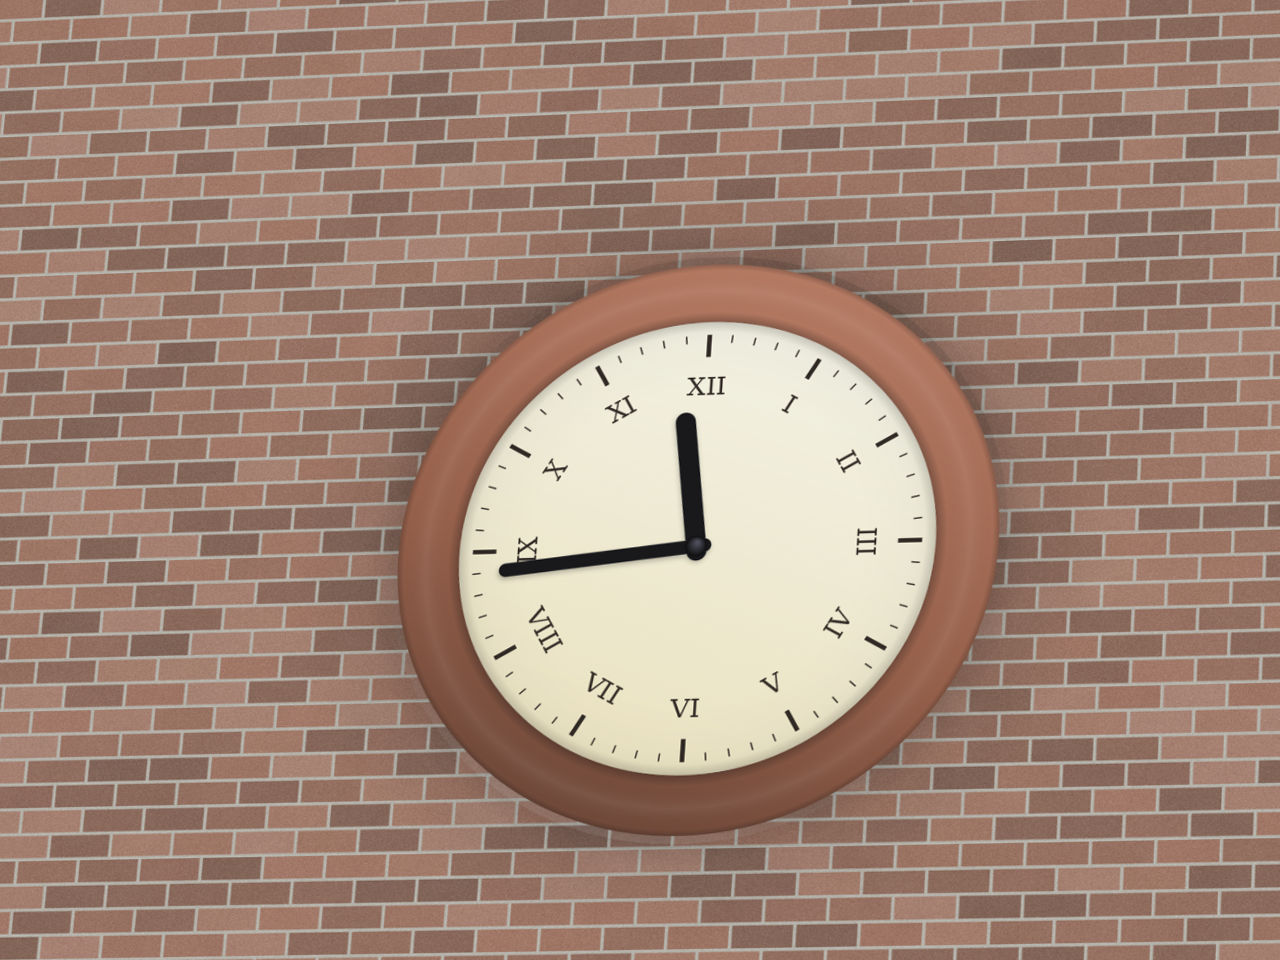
11 h 44 min
